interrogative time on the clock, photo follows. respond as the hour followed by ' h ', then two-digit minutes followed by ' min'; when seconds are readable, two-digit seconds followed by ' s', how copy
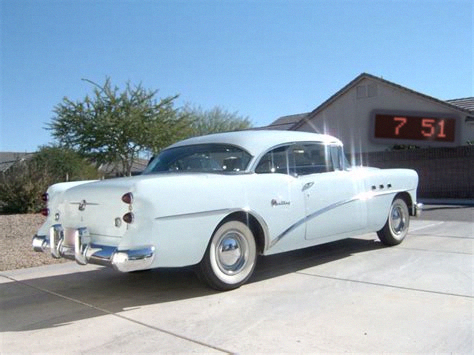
7 h 51 min
